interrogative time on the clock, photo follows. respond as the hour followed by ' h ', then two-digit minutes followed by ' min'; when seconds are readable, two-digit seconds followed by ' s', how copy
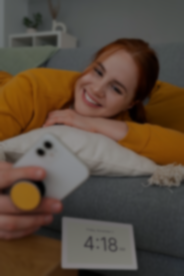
4 h 18 min
